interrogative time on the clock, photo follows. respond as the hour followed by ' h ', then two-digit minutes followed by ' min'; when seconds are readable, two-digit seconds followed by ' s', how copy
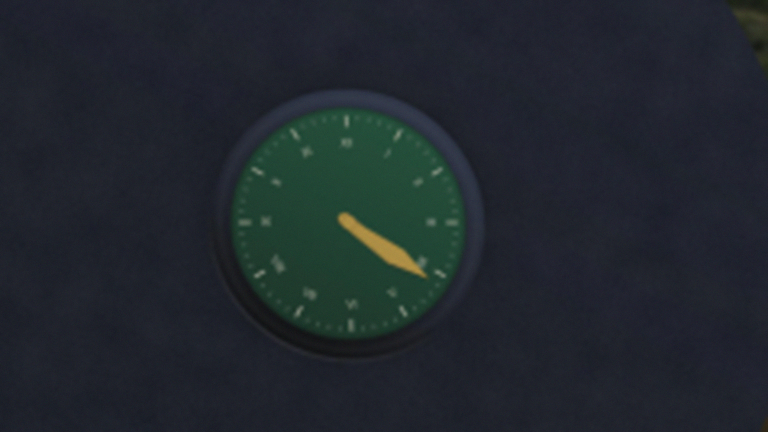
4 h 21 min
